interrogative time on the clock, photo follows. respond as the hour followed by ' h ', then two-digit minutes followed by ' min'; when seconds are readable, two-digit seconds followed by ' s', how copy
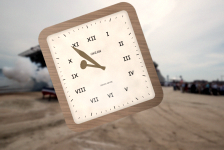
9 h 54 min
